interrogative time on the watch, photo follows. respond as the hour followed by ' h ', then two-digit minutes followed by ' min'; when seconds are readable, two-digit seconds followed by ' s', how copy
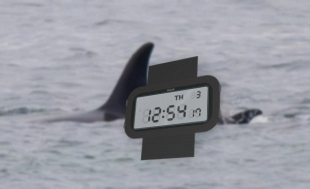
12 h 54 min 17 s
